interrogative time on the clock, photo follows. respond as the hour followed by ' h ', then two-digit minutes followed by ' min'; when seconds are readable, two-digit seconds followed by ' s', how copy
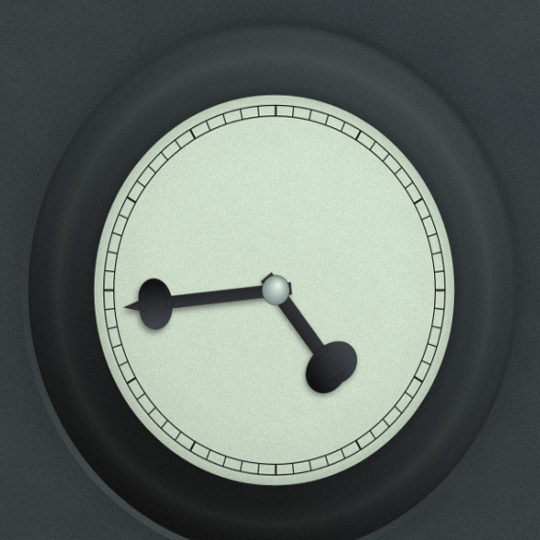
4 h 44 min
